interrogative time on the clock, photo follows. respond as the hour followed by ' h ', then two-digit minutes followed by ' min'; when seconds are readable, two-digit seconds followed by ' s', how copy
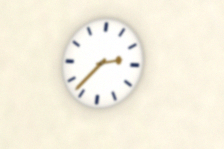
2 h 37 min
